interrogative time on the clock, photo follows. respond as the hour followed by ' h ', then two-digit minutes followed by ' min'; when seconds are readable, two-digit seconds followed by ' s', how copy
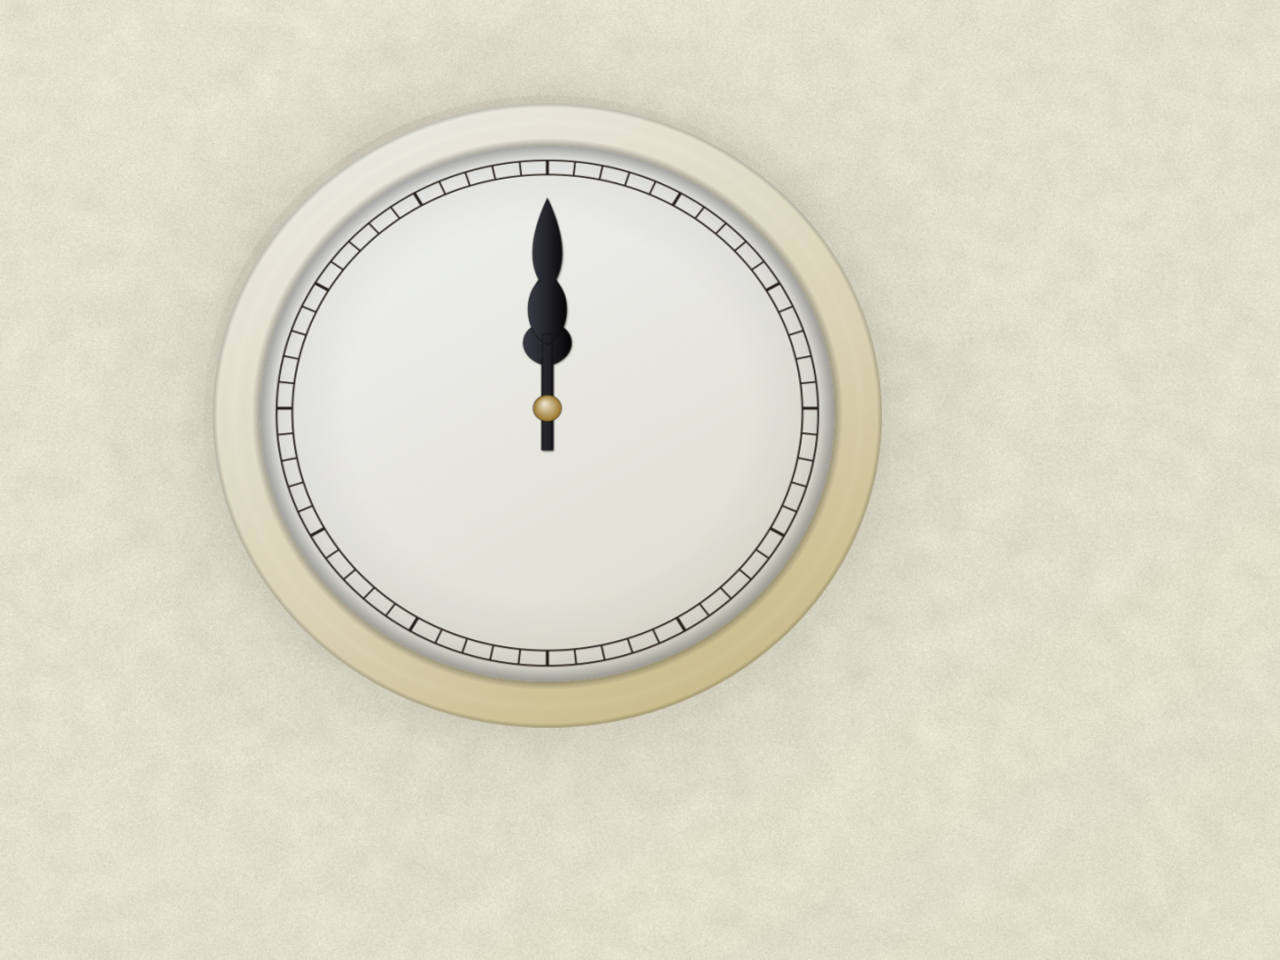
12 h 00 min
